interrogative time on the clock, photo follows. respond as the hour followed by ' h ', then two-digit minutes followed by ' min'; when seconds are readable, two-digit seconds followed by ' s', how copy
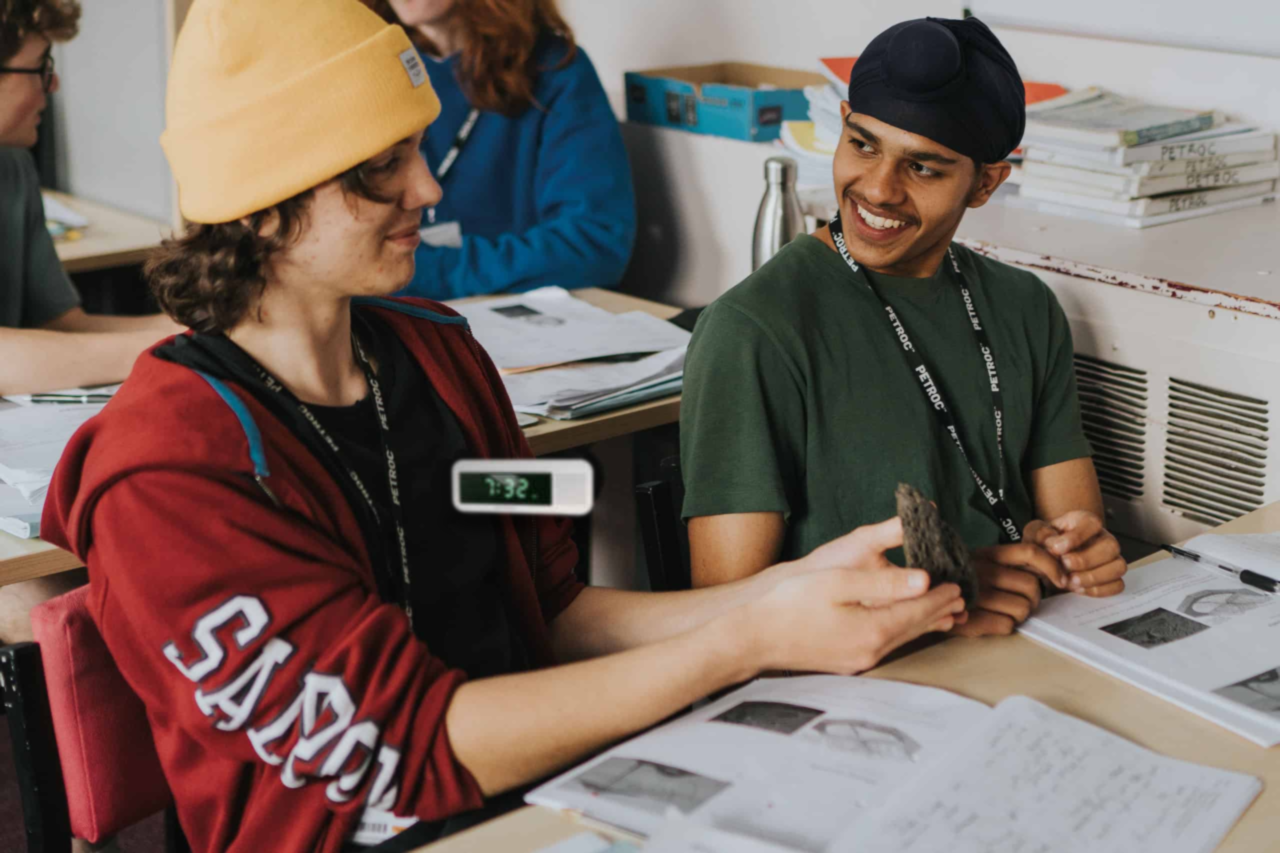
7 h 32 min
